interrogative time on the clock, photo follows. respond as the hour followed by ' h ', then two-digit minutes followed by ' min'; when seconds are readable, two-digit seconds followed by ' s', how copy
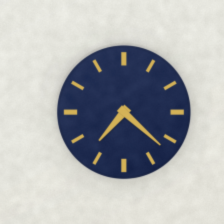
7 h 22 min
